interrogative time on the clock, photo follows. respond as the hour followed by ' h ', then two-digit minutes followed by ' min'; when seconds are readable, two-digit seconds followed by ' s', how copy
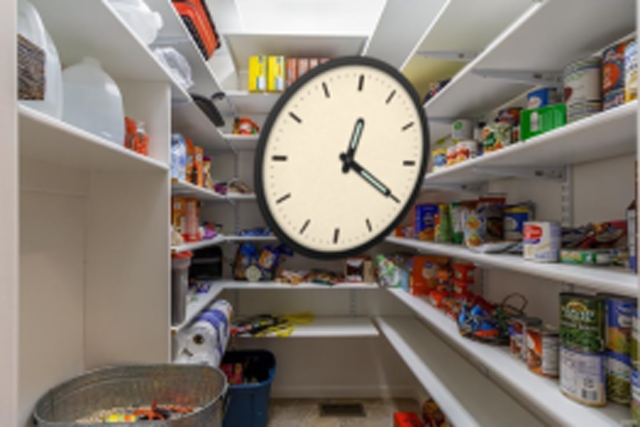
12 h 20 min
